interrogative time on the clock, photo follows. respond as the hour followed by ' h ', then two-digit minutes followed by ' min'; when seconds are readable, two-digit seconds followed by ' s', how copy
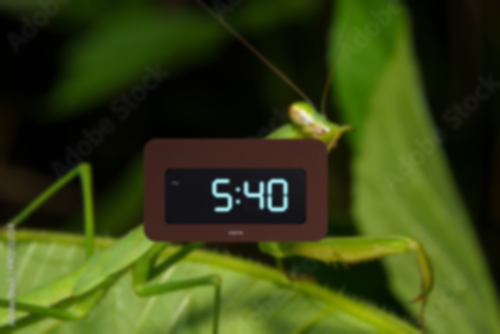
5 h 40 min
